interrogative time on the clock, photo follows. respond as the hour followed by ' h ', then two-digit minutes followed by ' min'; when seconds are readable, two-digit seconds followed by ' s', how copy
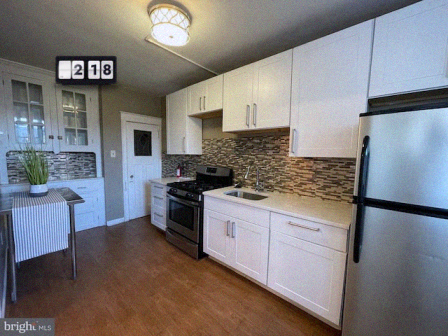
2 h 18 min
